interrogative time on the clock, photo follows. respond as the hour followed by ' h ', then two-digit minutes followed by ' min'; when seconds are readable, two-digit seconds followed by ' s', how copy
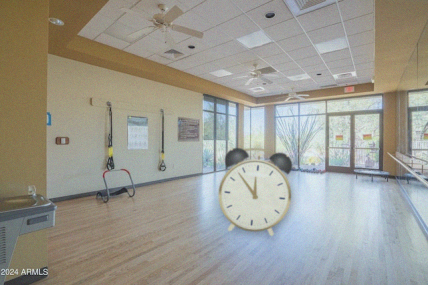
11 h 53 min
